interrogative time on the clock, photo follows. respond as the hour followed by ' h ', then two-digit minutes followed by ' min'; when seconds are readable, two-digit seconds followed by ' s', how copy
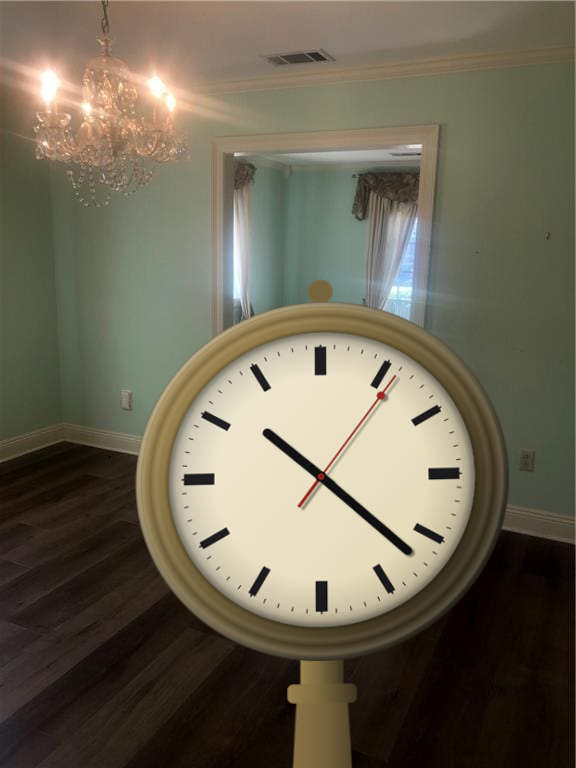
10 h 22 min 06 s
